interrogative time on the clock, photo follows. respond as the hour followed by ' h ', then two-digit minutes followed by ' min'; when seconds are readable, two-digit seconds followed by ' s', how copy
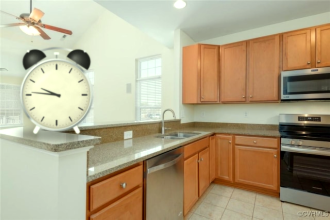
9 h 46 min
